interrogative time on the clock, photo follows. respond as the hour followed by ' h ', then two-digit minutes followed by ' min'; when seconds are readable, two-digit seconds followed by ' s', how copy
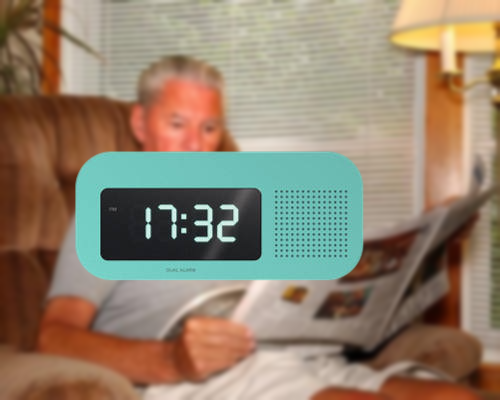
17 h 32 min
